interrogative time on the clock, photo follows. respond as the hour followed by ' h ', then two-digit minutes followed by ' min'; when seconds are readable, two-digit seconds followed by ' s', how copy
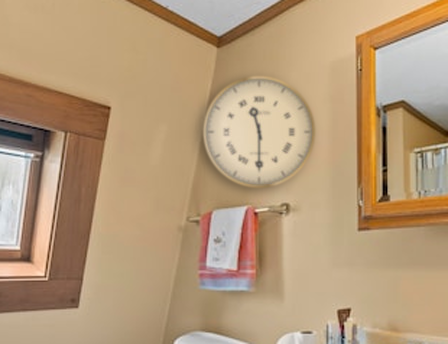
11 h 30 min
